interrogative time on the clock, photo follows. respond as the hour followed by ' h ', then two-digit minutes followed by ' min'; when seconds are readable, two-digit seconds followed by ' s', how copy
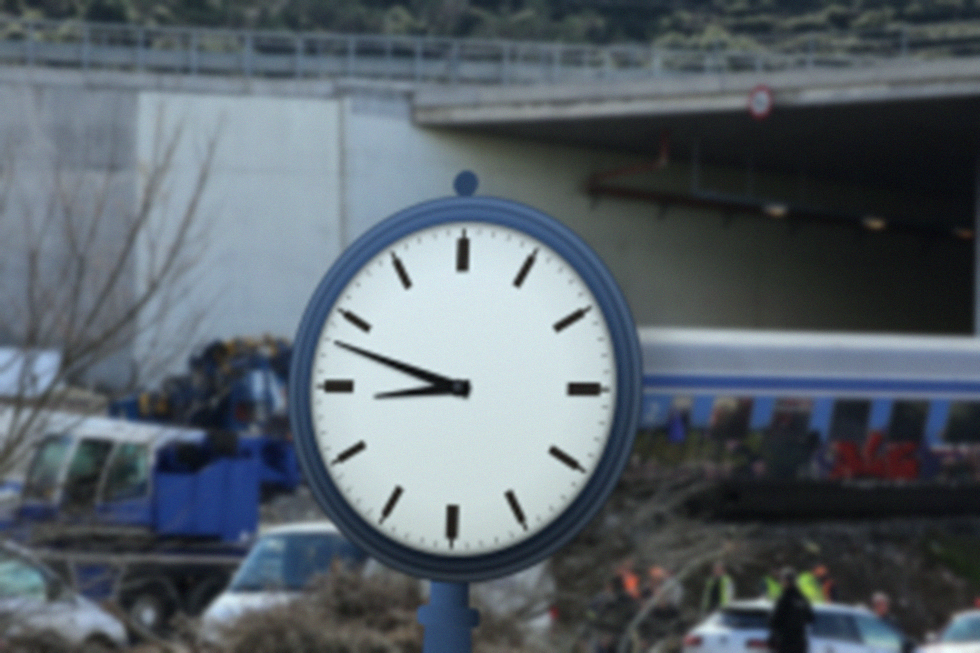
8 h 48 min
